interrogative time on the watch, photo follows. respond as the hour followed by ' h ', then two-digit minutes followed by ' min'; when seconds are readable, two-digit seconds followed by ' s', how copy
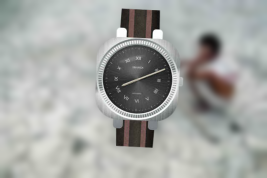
8 h 11 min
